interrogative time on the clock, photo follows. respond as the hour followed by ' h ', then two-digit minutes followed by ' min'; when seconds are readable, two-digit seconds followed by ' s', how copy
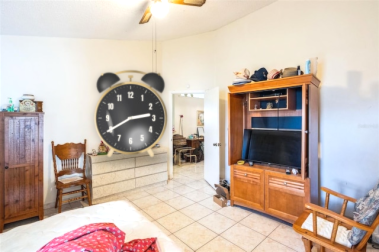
2 h 40 min
